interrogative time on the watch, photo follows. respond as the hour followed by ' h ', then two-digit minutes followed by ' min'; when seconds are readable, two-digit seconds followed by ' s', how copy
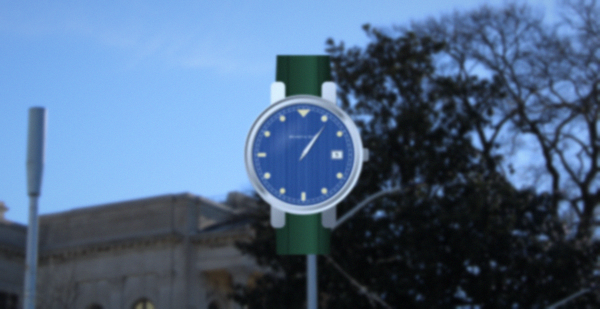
1 h 06 min
